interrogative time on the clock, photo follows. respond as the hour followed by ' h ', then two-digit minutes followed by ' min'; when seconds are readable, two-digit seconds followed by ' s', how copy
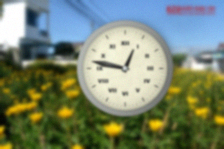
12 h 47 min
